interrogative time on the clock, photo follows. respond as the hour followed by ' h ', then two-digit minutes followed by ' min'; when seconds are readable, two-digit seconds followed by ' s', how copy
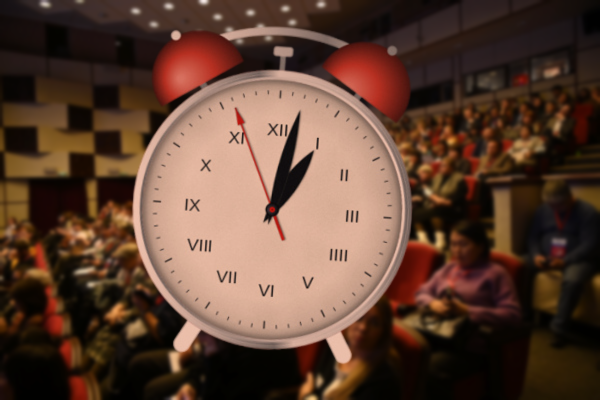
1 h 01 min 56 s
